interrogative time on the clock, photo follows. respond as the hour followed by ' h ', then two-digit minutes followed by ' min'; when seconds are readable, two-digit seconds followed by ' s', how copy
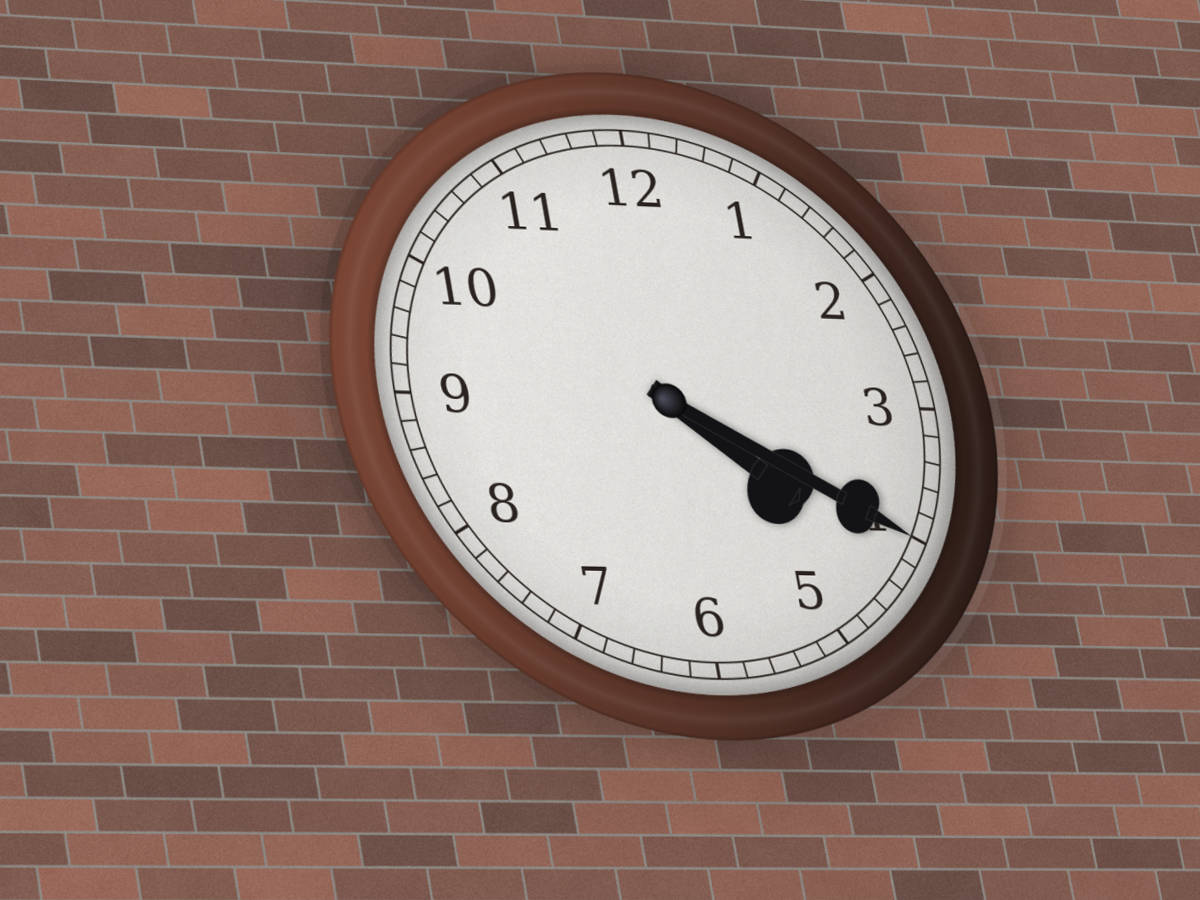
4 h 20 min
